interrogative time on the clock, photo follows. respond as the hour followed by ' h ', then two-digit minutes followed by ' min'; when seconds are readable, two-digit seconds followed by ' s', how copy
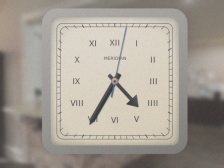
4 h 35 min 02 s
